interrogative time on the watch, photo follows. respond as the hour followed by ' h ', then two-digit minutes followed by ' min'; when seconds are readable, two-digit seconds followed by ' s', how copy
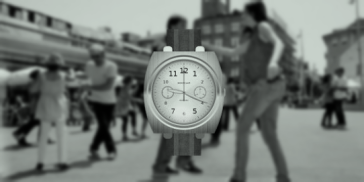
9 h 19 min
